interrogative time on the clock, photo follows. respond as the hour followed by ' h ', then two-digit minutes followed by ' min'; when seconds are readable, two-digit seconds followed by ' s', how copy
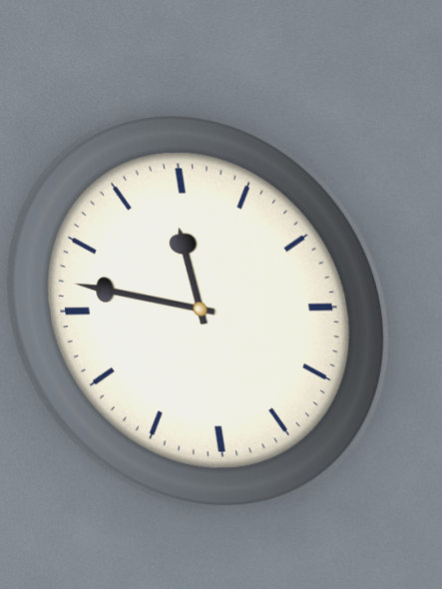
11 h 47 min
